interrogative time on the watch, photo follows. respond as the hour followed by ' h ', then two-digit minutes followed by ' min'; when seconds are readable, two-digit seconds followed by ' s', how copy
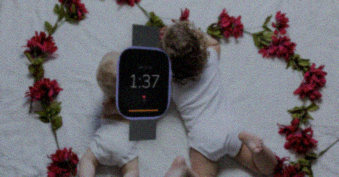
1 h 37 min
